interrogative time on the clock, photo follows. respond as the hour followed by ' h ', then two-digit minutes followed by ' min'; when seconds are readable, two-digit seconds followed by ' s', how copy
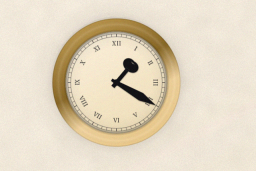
1 h 20 min
